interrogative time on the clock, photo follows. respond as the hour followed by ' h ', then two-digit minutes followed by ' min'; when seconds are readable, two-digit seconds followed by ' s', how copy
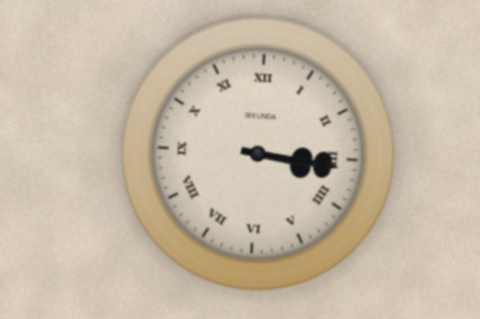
3 h 16 min
